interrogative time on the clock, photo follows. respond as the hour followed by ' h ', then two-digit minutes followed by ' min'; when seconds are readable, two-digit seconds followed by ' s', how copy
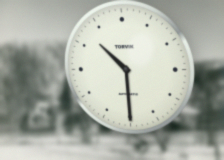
10 h 30 min
